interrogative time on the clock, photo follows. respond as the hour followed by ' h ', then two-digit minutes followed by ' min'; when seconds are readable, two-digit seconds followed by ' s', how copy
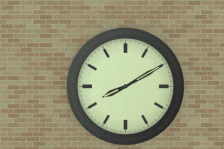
8 h 10 min
